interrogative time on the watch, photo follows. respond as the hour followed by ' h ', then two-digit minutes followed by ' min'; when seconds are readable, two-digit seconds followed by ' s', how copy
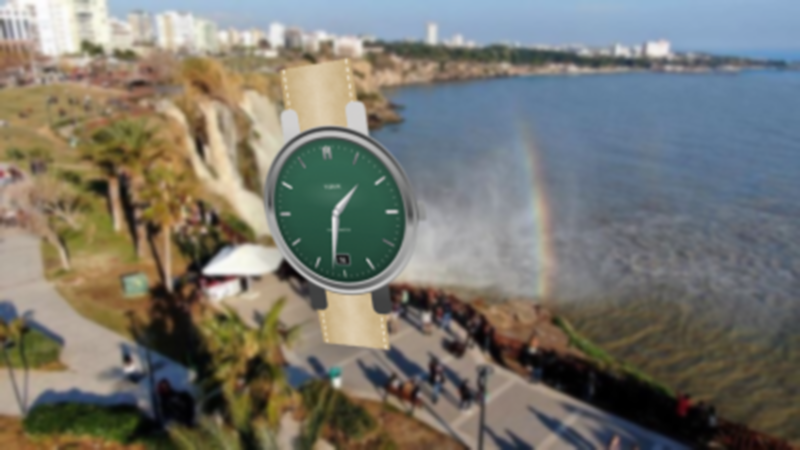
1 h 32 min
